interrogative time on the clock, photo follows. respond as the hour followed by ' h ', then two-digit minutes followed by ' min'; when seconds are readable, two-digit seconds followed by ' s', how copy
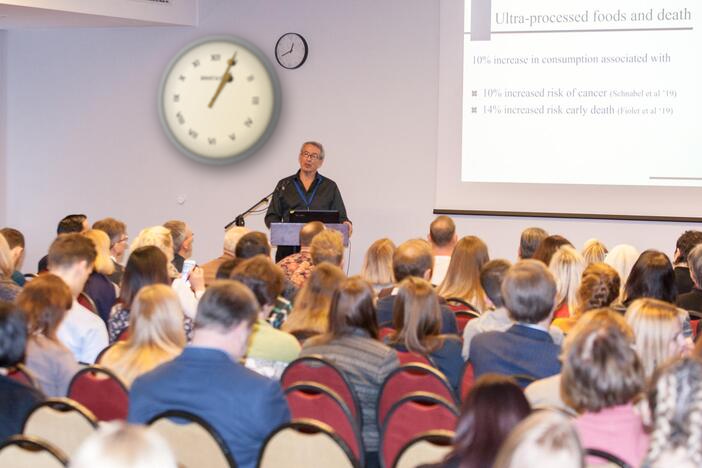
1 h 04 min
